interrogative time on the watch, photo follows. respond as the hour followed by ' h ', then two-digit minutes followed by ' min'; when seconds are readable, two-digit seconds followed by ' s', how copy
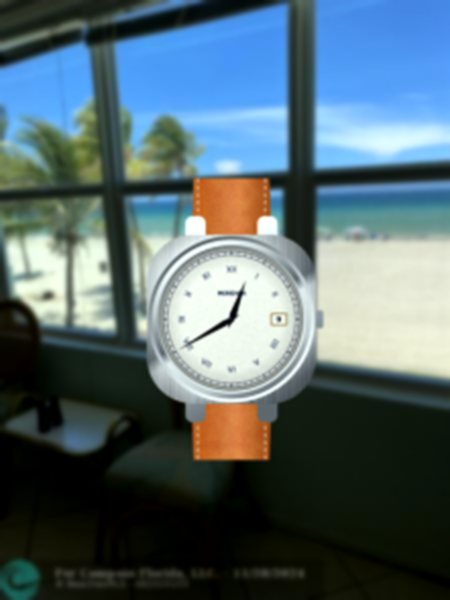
12 h 40 min
